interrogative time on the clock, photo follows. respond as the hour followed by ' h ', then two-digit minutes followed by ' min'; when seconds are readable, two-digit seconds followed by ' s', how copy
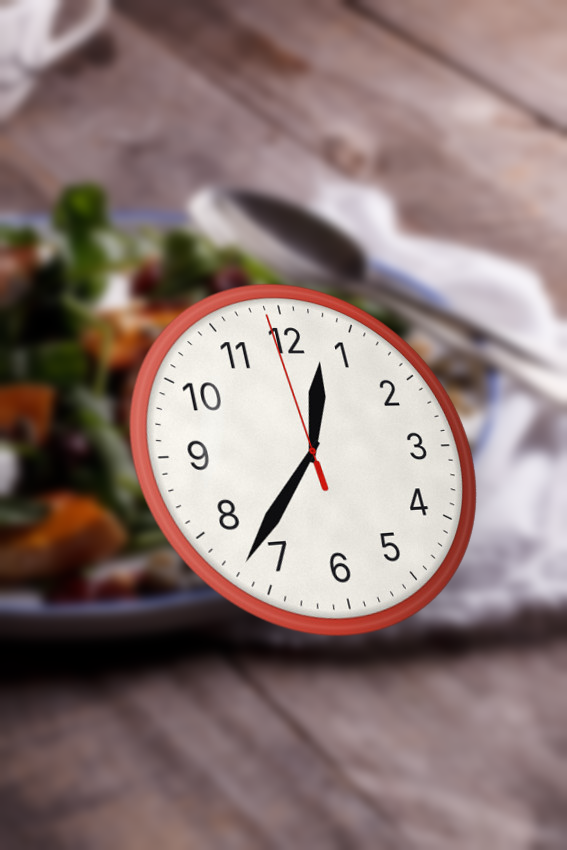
12 h 36 min 59 s
